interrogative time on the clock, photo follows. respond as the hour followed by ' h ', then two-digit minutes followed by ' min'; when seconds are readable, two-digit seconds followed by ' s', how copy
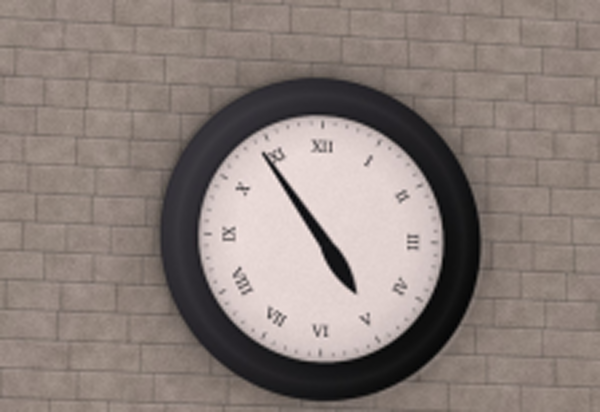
4 h 54 min
